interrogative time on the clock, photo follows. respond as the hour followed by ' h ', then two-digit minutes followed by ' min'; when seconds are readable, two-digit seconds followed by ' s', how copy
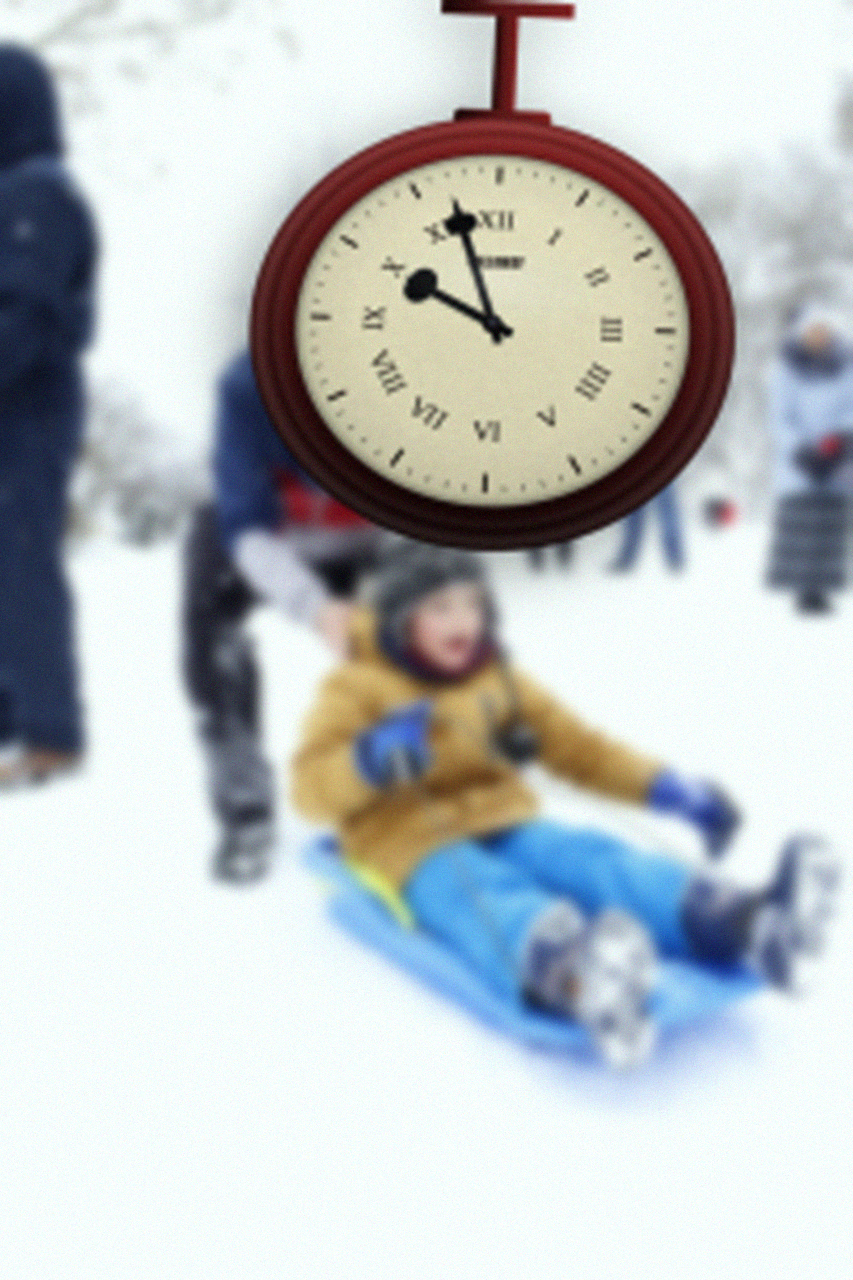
9 h 57 min
